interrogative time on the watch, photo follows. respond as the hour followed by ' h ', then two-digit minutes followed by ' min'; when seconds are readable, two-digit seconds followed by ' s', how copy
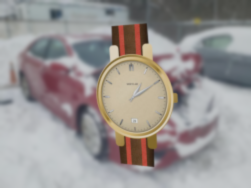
1 h 10 min
